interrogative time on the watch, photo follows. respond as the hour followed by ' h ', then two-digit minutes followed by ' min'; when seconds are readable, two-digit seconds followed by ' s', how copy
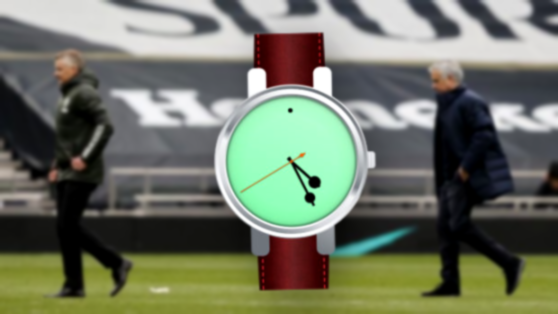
4 h 25 min 40 s
